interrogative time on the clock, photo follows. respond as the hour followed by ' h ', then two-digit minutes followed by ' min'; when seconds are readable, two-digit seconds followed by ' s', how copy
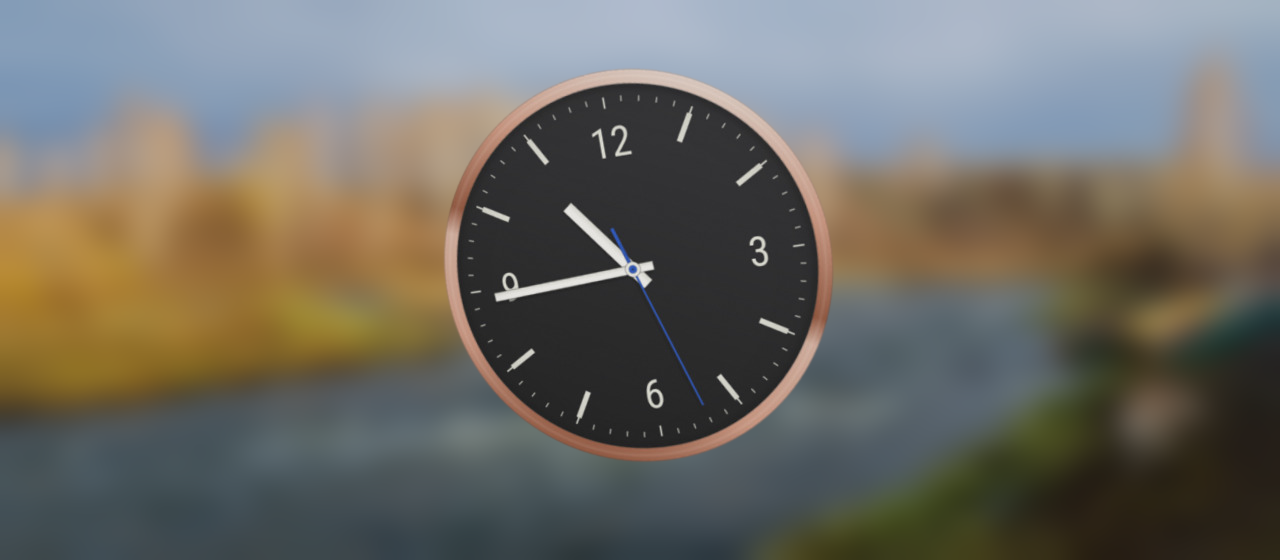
10 h 44 min 27 s
